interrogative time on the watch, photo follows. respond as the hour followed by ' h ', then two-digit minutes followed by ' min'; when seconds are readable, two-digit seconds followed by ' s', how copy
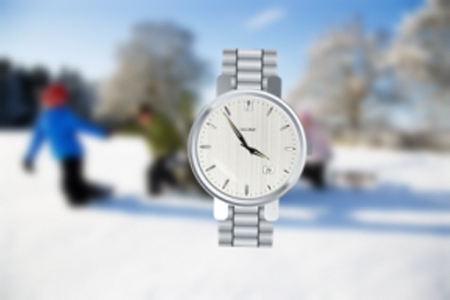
3 h 54 min
